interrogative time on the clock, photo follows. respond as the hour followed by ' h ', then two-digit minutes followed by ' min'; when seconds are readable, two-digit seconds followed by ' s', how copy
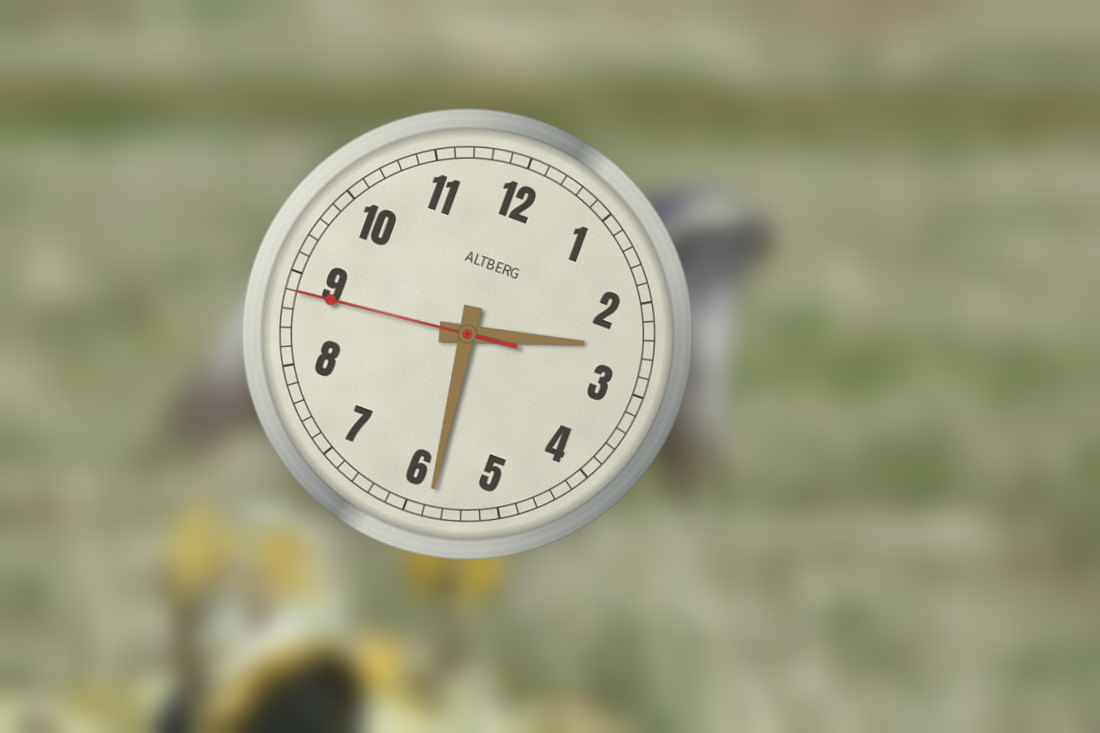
2 h 28 min 44 s
